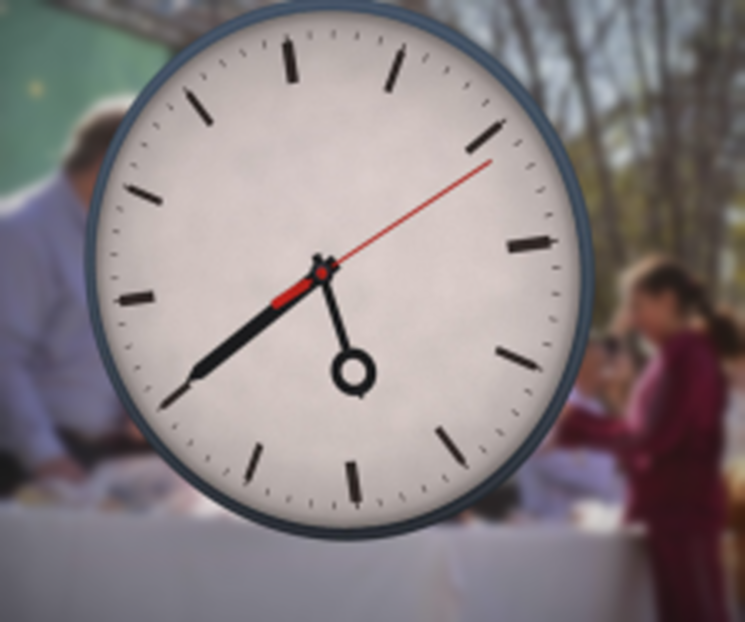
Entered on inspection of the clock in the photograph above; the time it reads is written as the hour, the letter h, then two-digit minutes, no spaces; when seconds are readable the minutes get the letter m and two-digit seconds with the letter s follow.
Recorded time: 5h40m11s
